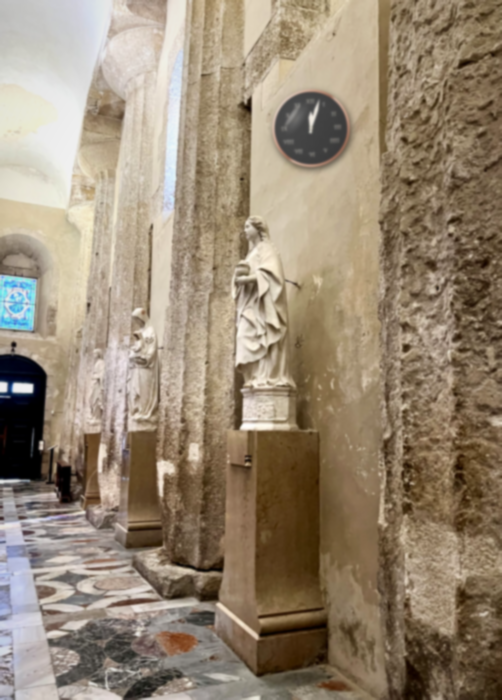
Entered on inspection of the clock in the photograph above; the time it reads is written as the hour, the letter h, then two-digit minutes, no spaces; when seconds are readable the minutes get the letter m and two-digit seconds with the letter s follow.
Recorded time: 12h03
